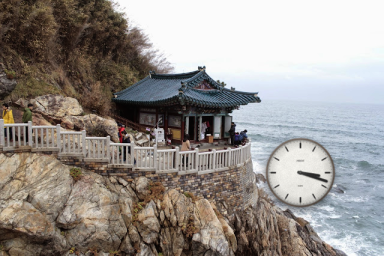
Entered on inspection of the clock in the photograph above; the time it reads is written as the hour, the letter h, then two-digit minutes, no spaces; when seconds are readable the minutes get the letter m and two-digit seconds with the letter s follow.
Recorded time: 3h18
